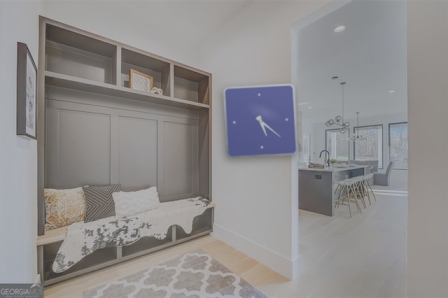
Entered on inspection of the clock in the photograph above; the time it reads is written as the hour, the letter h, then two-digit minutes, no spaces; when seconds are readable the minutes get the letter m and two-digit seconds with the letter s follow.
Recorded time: 5h22
